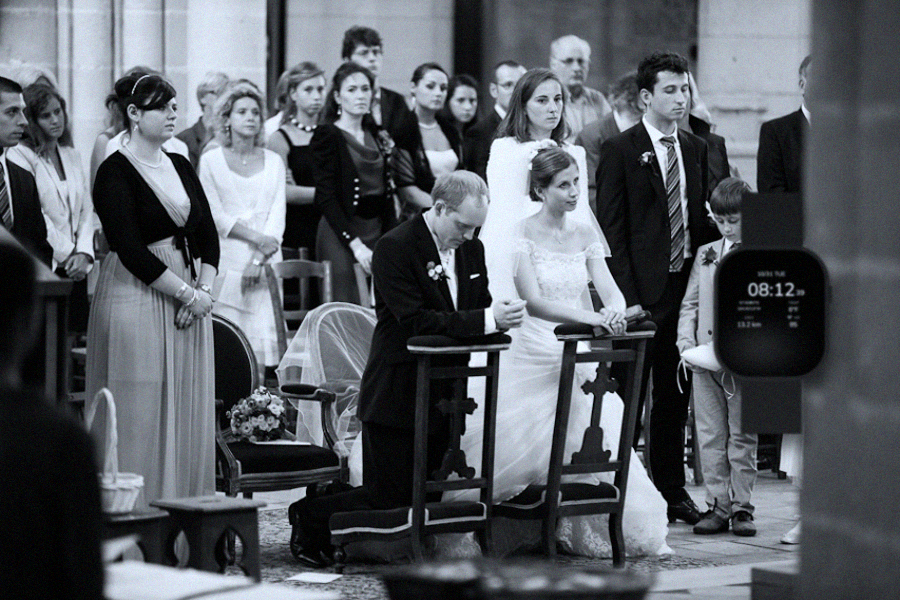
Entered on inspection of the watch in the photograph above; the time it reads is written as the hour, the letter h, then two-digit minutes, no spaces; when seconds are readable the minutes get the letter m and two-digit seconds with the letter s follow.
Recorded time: 8h12
